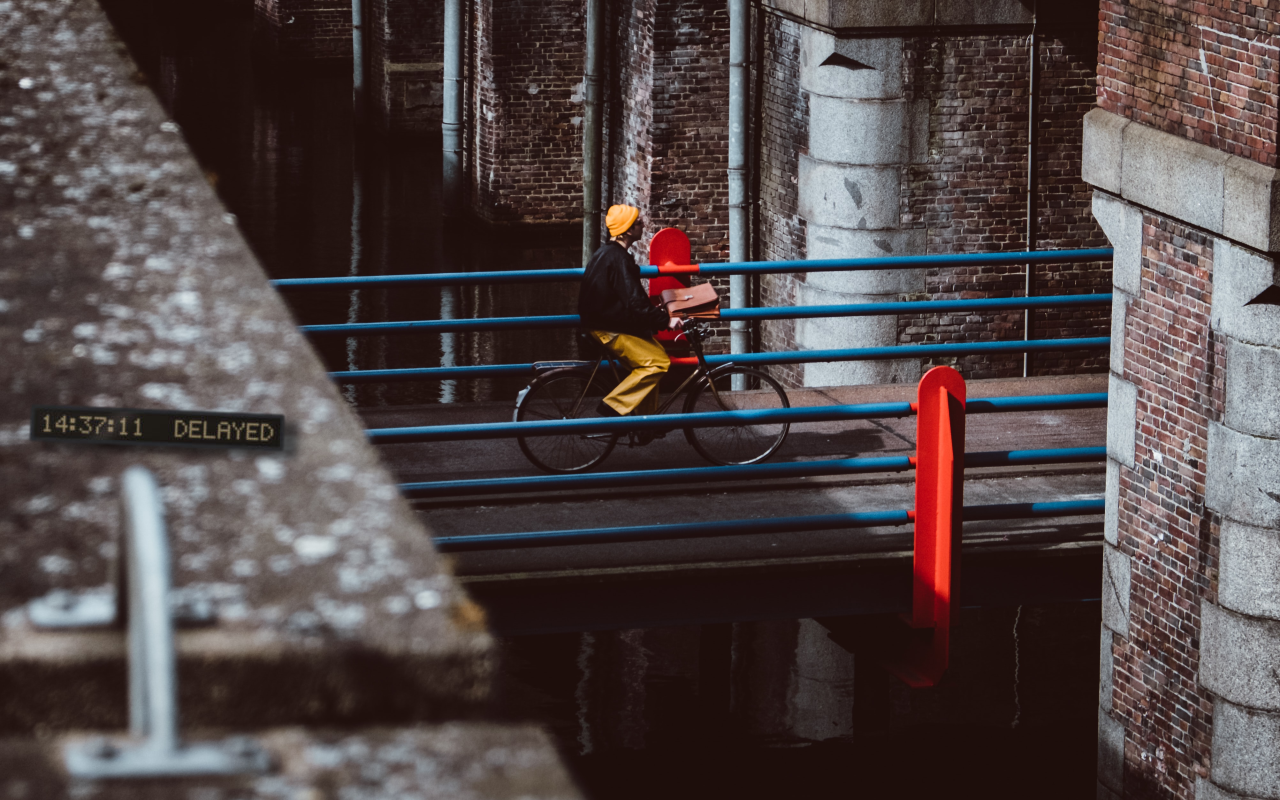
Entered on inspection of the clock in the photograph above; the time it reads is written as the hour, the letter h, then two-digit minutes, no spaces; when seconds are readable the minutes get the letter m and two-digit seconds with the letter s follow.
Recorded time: 14h37m11s
